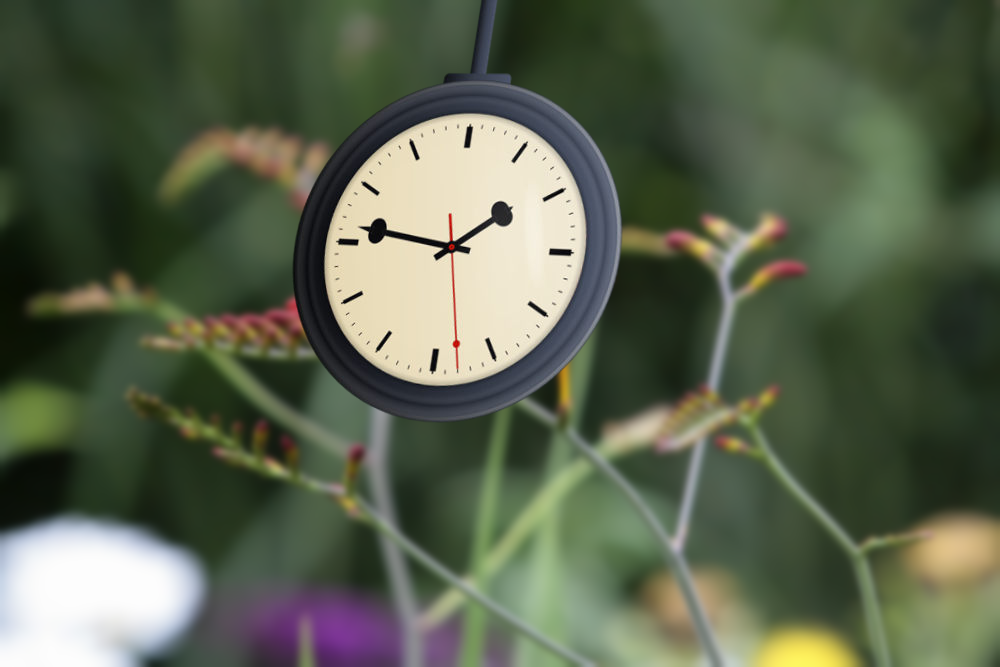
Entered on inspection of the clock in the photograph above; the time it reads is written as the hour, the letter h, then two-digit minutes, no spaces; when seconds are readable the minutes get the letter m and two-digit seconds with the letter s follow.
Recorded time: 1h46m28s
